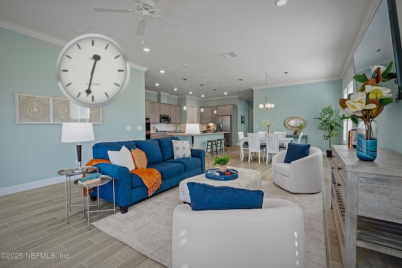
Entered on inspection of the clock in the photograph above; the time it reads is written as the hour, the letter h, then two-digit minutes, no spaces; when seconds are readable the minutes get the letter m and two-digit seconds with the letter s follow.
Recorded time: 12h32
